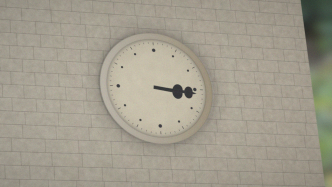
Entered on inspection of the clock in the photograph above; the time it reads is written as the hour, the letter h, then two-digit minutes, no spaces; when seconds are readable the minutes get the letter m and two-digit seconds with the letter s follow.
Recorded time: 3h16
